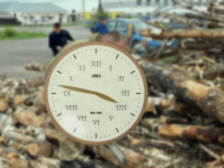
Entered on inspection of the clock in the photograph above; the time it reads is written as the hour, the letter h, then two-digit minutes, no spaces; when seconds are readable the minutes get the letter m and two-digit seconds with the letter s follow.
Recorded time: 3h47
